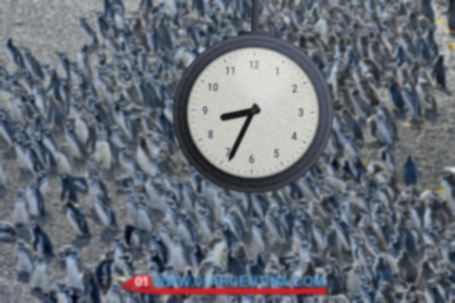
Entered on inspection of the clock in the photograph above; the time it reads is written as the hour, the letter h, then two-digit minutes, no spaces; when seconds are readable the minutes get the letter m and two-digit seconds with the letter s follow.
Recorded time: 8h34
